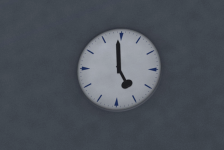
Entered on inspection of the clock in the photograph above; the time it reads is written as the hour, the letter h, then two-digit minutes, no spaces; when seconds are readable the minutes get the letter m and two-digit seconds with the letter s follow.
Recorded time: 4h59
